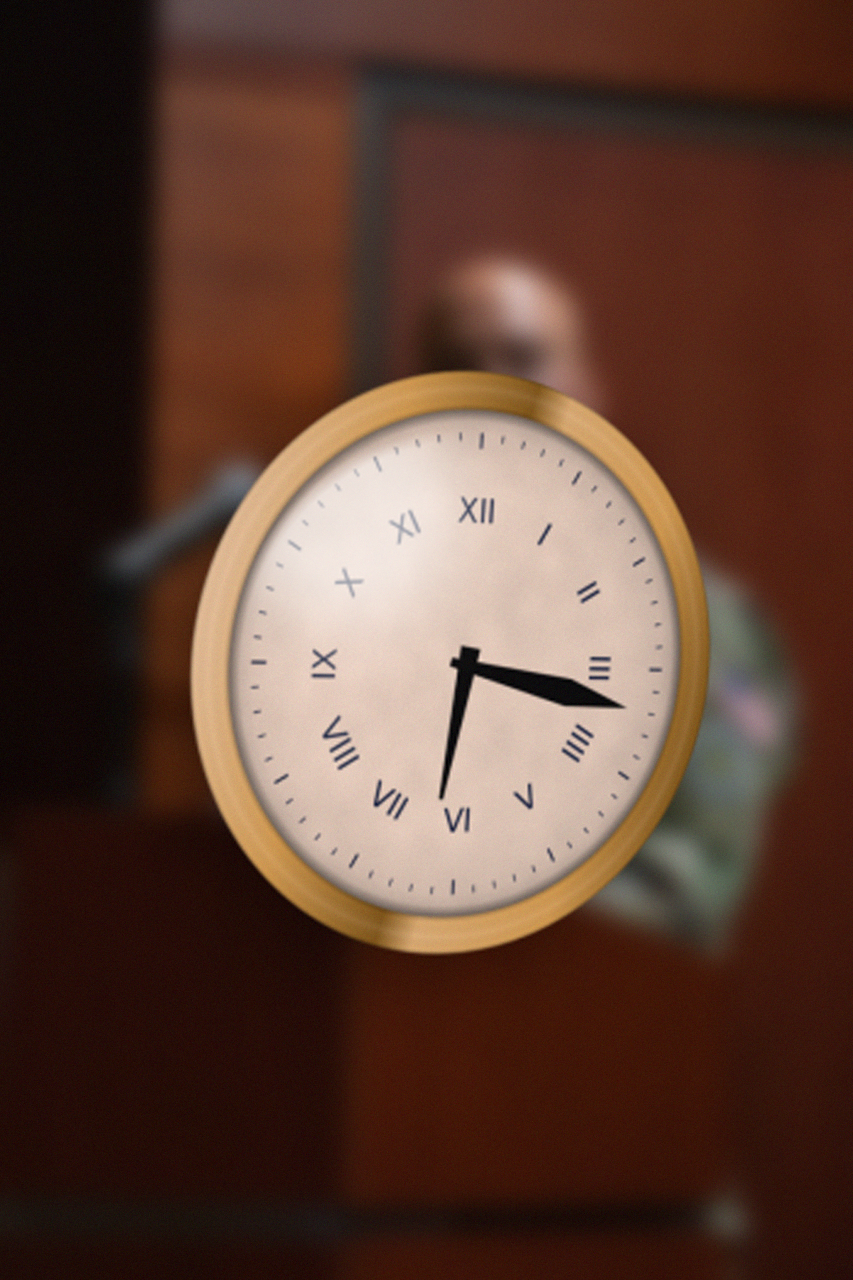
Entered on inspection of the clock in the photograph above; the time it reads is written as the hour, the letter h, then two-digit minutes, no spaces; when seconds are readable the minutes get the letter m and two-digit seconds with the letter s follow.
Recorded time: 6h17
